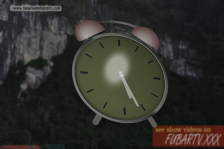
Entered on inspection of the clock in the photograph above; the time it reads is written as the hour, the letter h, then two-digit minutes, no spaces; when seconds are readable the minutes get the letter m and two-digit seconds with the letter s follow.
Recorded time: 5h26
